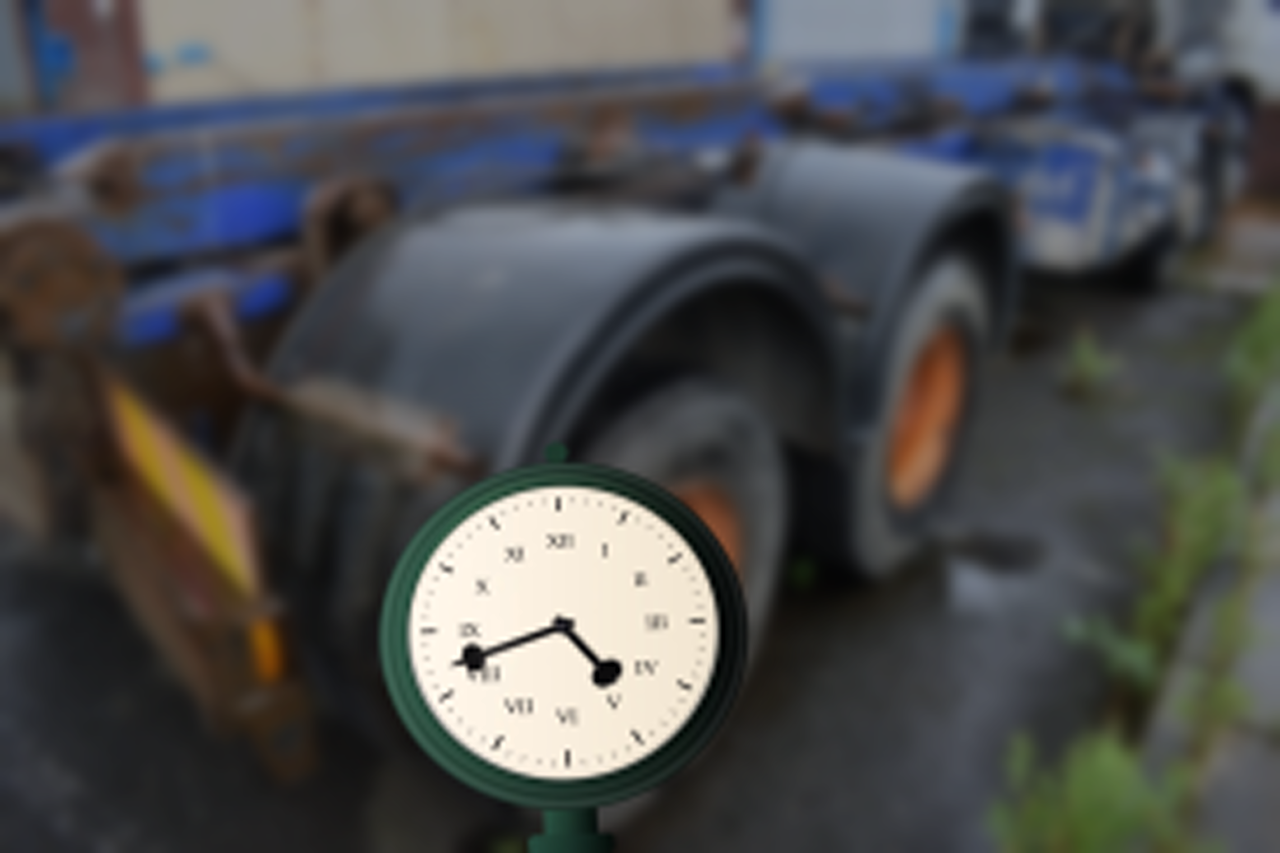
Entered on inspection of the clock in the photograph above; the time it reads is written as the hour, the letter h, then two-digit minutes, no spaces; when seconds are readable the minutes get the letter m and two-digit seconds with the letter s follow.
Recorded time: 4h42
